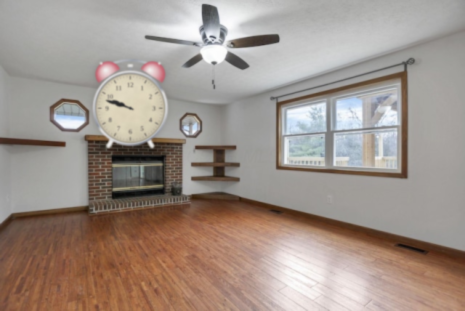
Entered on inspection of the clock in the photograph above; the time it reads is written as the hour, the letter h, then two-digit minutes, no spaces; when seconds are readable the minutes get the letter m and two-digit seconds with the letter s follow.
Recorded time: 9h48
